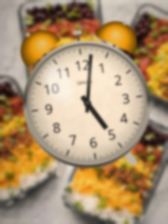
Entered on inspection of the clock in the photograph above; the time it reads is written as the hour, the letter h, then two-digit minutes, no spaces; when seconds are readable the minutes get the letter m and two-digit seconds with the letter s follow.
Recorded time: 5h02
